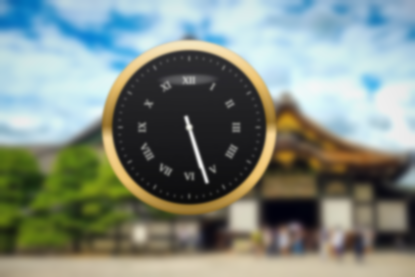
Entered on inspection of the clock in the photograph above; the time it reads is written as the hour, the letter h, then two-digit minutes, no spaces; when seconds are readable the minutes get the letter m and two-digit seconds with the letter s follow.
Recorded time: 5h27
